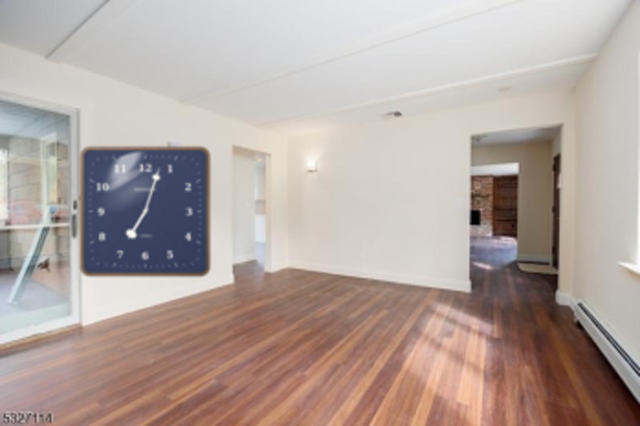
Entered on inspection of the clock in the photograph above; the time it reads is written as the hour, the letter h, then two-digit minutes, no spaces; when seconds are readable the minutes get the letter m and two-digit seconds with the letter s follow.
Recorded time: 7h03
